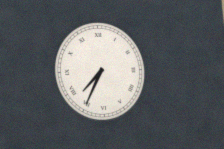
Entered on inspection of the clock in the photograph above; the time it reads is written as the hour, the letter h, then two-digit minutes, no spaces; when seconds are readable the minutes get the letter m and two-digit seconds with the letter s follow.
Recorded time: 7h35
